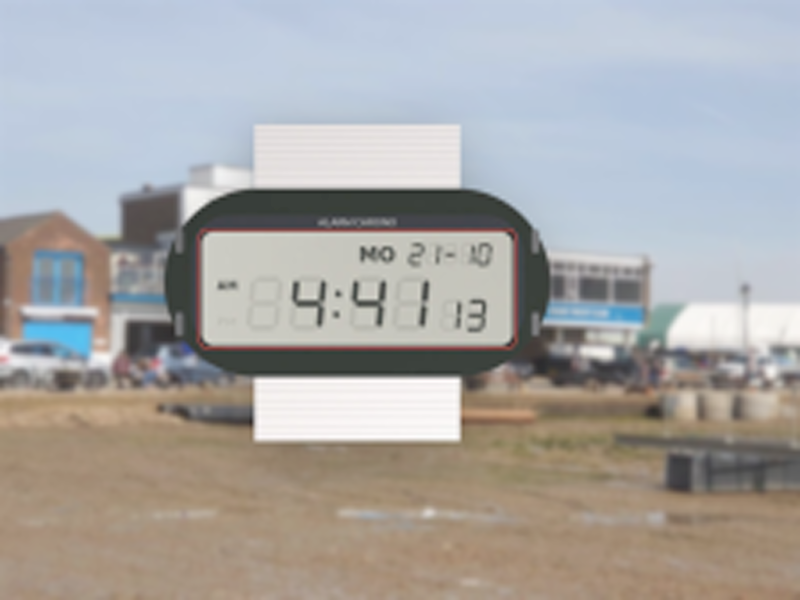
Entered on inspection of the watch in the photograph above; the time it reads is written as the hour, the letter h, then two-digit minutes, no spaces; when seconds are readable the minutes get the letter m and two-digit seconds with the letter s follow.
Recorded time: 4h41m13s
